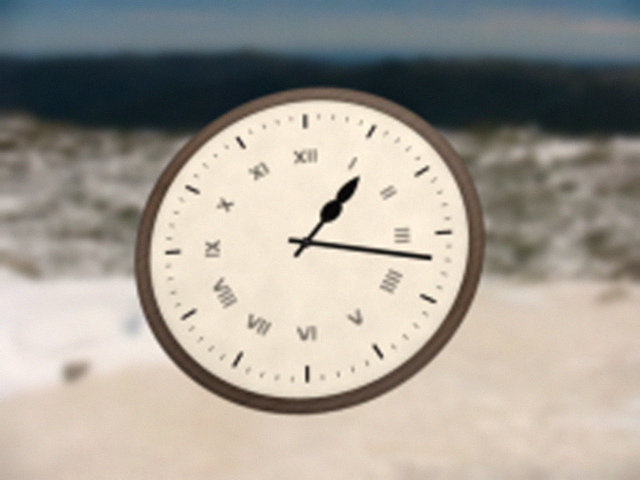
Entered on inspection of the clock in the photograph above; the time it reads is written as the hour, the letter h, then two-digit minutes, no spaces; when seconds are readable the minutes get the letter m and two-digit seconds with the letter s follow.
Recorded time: 1h17
